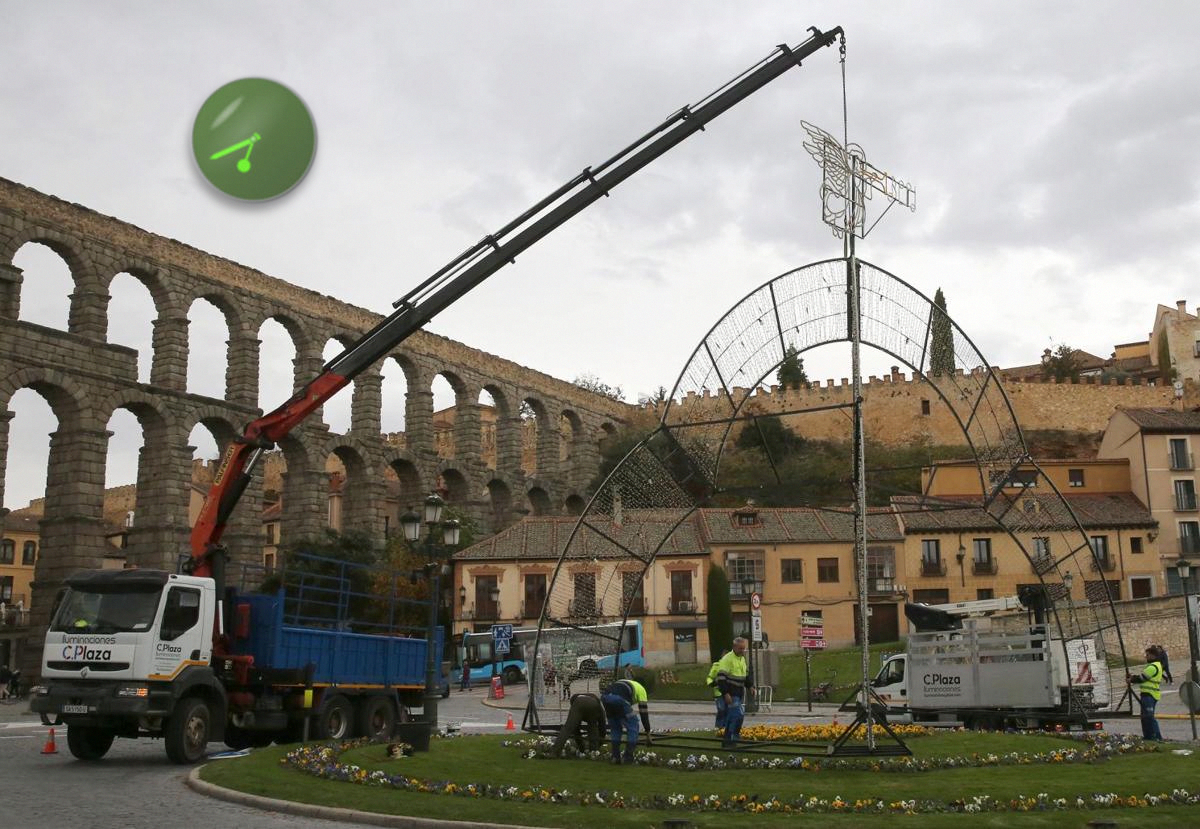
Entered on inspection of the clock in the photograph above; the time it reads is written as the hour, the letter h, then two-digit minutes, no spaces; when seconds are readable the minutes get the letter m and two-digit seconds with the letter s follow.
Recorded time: 6h41
